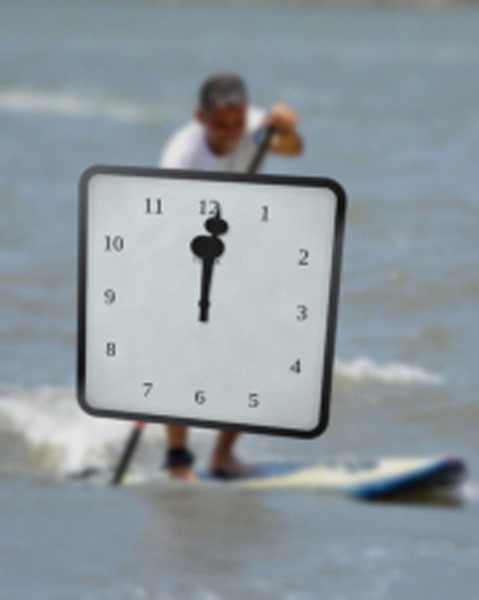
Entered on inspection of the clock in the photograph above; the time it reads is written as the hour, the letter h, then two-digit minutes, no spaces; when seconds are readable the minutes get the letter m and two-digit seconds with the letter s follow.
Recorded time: 12h01
